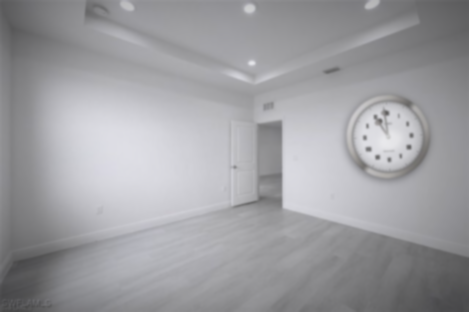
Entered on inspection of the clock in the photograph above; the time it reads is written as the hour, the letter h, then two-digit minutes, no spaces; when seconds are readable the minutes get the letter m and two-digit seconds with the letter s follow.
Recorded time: 10h59
